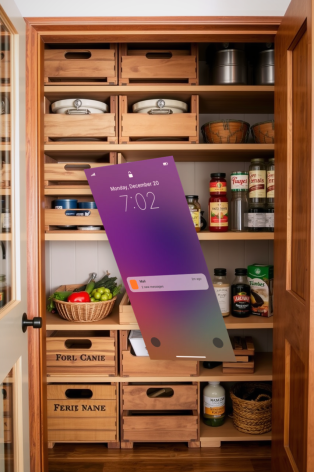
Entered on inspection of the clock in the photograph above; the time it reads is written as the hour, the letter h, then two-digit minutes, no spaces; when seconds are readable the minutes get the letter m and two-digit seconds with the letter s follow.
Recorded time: 7h02
